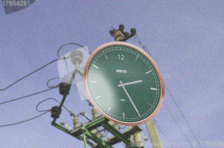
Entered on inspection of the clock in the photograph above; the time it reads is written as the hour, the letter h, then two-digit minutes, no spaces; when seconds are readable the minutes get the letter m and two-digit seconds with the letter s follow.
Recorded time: 2h25
